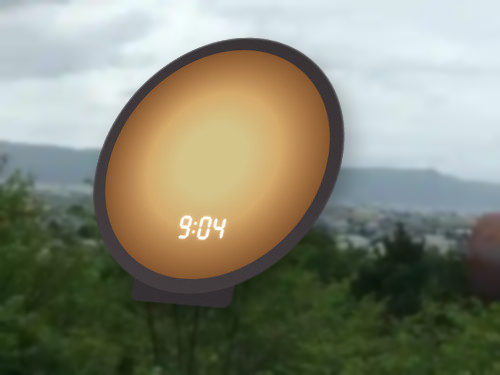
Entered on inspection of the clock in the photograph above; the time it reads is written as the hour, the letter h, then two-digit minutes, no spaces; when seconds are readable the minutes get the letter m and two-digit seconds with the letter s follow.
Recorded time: 9h04
